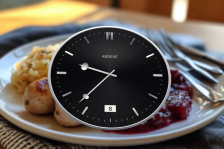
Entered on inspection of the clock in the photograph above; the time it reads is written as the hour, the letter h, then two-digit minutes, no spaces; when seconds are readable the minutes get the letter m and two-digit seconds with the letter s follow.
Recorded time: 9h37
